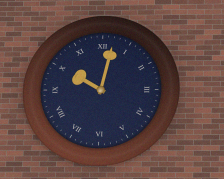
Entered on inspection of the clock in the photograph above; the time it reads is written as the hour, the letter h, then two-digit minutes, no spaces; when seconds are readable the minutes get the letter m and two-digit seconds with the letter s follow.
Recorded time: 10h02
